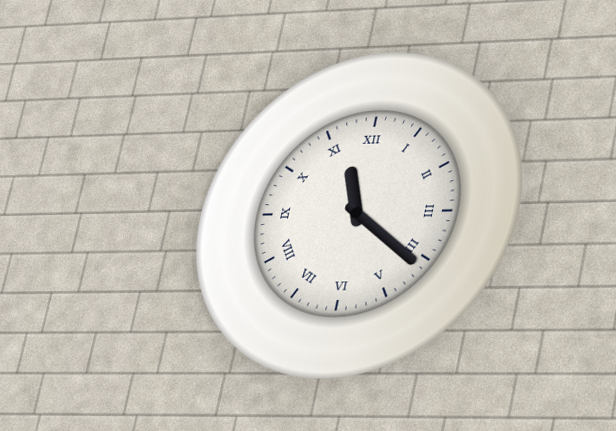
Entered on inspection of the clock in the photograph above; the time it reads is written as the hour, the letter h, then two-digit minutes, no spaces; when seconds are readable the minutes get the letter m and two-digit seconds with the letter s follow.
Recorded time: 11h21
